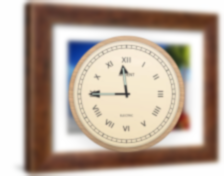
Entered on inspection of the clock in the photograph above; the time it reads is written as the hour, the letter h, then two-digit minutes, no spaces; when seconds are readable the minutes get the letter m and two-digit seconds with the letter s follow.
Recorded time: 11h45
